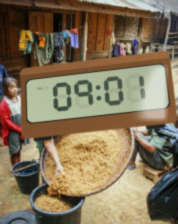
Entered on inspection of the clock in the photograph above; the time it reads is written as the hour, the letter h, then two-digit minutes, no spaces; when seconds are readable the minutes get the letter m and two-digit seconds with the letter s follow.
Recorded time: 9h01
